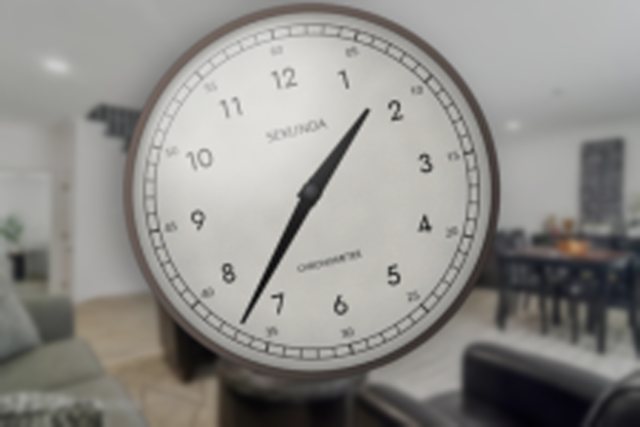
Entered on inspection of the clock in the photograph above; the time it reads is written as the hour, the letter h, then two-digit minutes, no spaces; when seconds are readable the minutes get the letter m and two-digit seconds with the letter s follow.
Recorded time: 1h37
